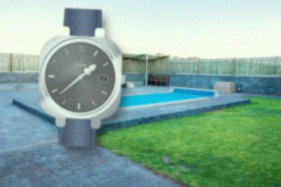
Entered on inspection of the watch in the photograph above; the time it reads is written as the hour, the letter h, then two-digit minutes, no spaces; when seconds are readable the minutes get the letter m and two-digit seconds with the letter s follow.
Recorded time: 1h38
